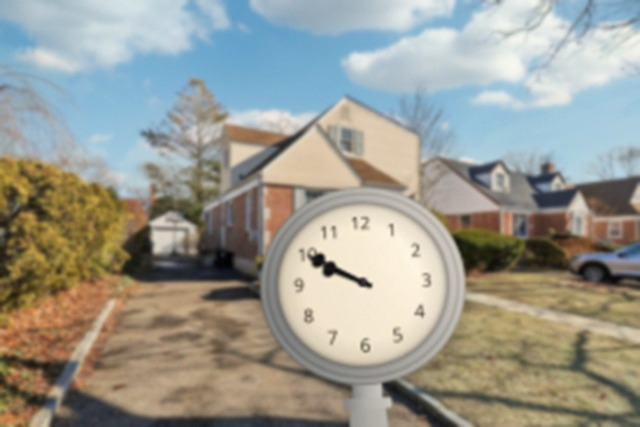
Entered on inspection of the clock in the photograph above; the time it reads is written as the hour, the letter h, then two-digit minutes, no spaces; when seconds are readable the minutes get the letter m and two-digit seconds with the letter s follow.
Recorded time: 9h50
